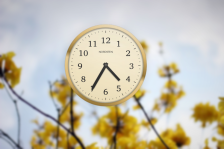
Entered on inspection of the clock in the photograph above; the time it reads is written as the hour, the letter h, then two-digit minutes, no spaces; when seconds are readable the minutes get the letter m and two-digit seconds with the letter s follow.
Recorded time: 4h35
